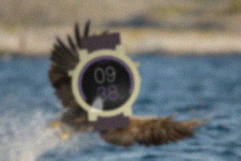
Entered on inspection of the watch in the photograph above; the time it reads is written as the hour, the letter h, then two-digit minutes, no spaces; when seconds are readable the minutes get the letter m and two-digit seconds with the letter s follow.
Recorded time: 9h38
